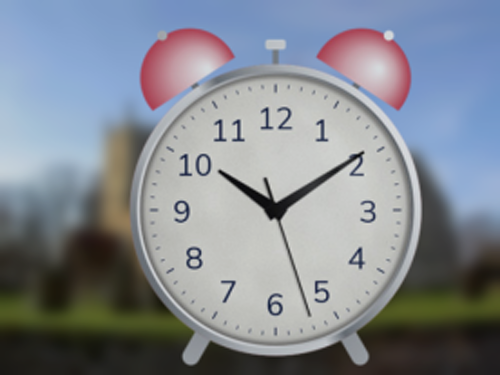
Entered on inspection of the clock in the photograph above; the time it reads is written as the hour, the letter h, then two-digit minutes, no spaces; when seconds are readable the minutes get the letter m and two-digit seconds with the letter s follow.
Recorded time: 10h09m27s
